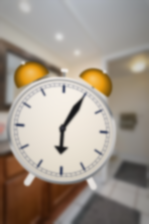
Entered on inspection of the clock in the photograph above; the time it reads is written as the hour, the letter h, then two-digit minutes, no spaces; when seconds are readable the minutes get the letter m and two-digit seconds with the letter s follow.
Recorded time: 6h05
